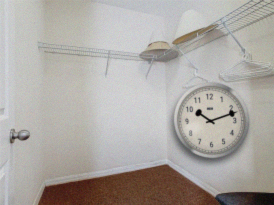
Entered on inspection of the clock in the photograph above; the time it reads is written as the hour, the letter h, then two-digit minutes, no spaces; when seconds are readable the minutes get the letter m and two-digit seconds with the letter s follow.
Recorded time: 10h12
